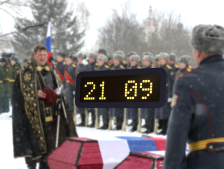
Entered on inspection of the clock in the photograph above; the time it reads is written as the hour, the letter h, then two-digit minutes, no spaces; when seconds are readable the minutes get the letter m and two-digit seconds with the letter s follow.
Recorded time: 21h09
